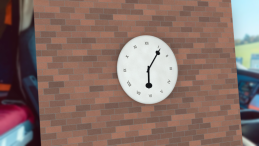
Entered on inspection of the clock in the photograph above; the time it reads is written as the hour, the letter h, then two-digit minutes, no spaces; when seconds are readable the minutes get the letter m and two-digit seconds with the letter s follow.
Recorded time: 6h06
